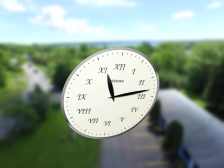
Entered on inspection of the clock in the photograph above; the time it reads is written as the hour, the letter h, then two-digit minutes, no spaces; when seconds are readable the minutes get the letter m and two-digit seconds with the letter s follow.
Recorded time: 11h13
